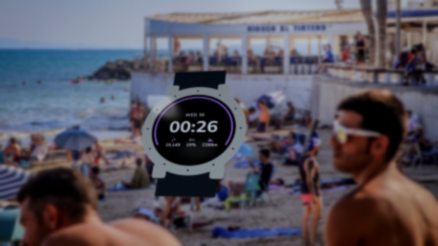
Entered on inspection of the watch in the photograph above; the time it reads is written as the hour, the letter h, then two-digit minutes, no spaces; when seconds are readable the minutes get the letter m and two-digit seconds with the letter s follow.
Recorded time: 0h26
